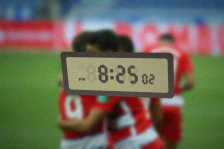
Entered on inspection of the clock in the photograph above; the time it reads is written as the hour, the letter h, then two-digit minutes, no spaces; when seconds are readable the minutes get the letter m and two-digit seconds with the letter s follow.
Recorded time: 8h25m02s
